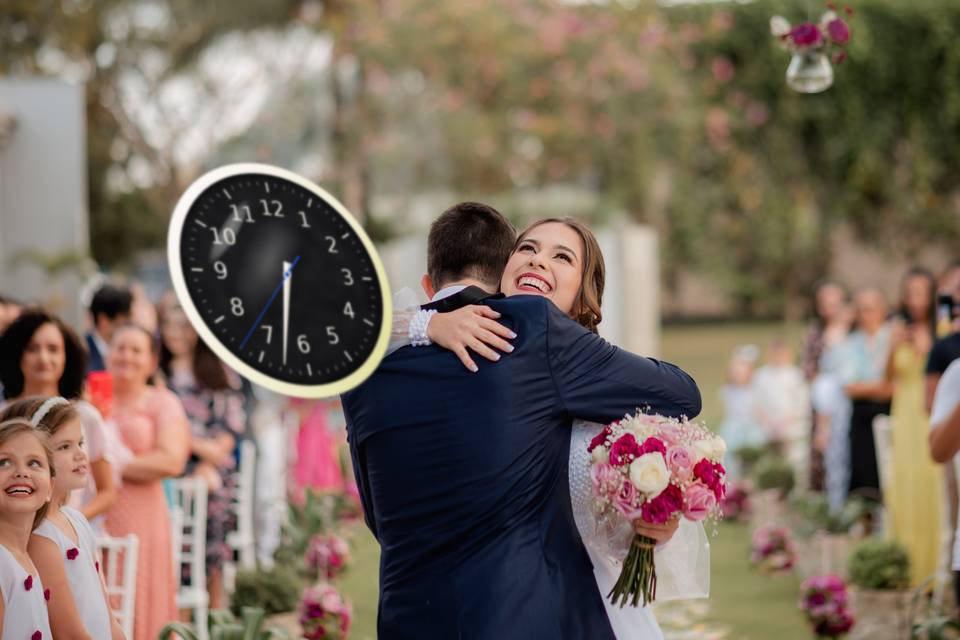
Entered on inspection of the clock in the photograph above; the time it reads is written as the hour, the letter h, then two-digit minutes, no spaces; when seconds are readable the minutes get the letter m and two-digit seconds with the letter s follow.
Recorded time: 6h32m37s
